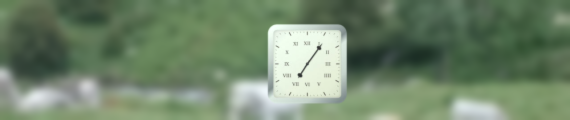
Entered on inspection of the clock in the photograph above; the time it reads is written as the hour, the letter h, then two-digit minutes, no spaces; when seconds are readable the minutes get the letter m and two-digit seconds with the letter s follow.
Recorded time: 7h06
